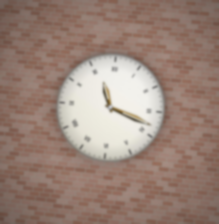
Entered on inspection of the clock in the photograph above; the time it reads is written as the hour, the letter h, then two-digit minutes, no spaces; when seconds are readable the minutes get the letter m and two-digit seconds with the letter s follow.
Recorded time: 11h18
